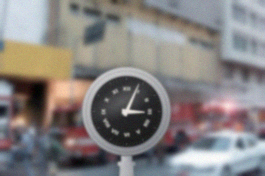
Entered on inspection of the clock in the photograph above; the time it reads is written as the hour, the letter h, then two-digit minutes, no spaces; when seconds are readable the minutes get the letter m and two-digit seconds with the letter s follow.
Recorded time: 3h04
